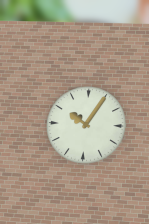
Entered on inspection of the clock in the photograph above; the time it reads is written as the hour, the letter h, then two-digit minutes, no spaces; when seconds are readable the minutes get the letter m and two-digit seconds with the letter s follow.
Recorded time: 10h05
